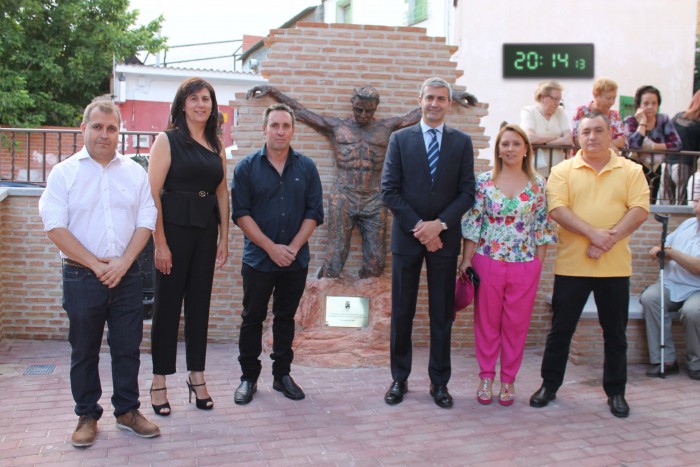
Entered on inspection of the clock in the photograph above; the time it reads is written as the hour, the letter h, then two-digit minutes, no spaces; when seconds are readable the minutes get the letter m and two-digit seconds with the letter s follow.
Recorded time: 20h14
